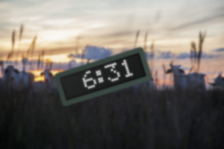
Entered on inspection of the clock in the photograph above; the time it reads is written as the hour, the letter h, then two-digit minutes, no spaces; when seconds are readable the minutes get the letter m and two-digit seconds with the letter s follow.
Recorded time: 6h31
